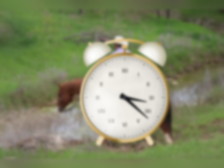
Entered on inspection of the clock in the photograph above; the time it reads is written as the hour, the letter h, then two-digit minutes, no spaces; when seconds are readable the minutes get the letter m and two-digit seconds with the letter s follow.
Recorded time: 3h22
